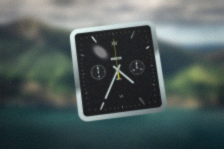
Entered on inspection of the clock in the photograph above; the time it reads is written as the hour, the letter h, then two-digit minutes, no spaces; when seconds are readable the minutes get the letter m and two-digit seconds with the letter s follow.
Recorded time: 4h35
